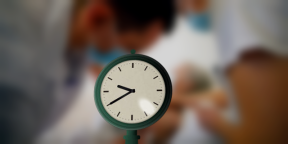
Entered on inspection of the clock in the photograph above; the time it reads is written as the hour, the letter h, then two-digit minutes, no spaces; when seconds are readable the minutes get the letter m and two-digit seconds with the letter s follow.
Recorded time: 9h40
